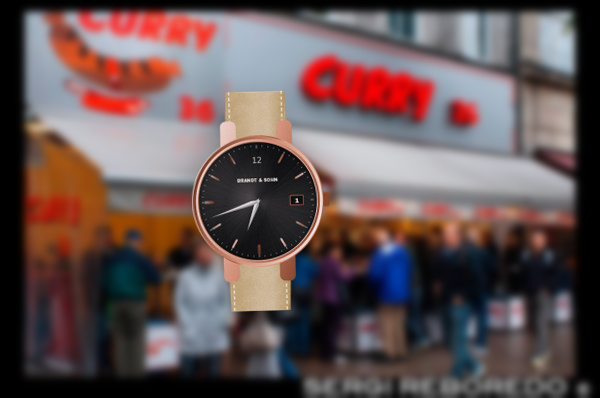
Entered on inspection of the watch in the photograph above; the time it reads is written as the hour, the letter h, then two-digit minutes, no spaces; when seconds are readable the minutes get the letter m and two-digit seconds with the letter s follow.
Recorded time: 6h42
